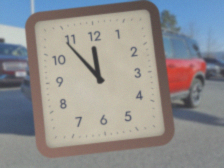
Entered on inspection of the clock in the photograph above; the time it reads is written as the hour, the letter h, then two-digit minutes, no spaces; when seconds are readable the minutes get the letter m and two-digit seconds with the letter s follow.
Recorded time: 11h54
